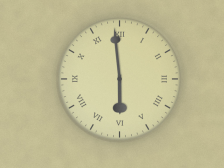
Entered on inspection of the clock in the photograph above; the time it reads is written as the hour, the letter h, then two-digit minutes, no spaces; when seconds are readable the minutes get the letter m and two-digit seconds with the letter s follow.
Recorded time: 5h59
